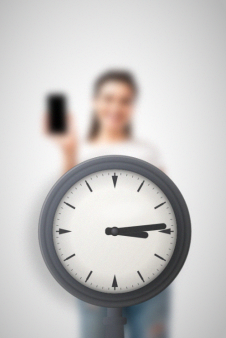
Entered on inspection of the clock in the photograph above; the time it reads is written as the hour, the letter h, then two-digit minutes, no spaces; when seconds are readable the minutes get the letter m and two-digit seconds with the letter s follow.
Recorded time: 3h14
